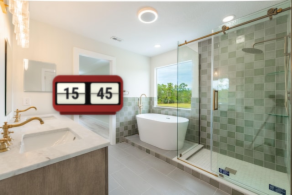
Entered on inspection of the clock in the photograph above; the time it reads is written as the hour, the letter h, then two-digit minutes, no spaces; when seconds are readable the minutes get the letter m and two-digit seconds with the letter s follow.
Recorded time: 15h45
